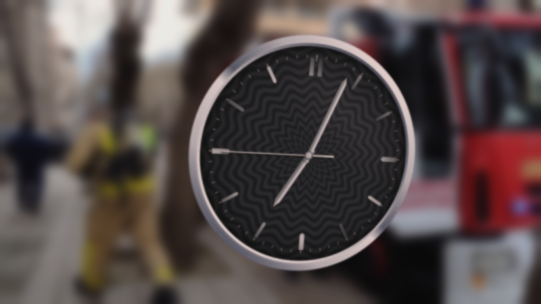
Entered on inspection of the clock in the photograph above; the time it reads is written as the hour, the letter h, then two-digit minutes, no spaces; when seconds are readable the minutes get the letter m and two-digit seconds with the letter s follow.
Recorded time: 7h03m45s
